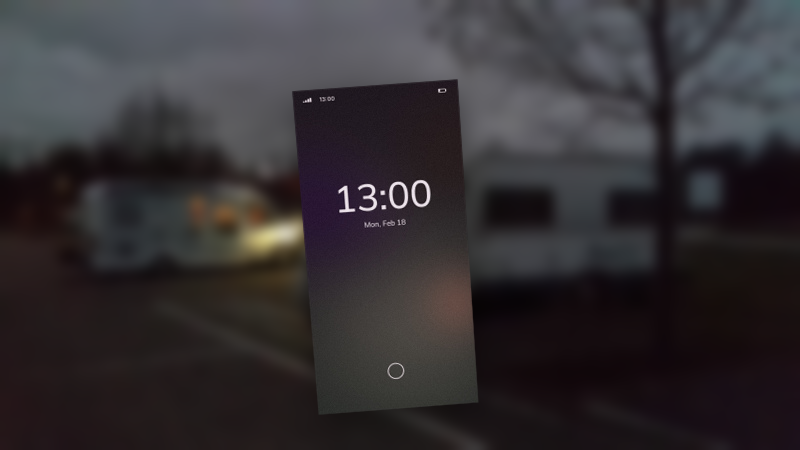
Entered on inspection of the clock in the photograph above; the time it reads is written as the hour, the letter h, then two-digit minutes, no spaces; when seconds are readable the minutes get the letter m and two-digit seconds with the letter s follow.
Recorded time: 13h00
